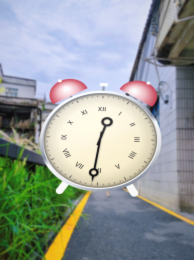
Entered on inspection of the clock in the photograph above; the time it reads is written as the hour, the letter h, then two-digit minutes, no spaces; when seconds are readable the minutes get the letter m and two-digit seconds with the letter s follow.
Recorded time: 12h31
